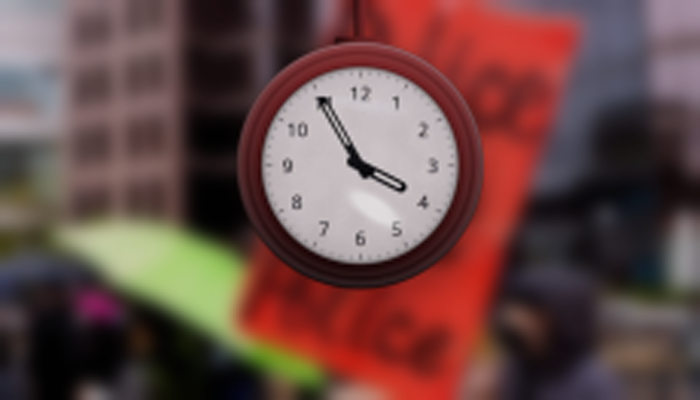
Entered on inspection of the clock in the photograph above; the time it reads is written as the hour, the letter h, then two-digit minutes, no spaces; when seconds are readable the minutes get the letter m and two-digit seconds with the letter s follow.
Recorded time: 3h55
